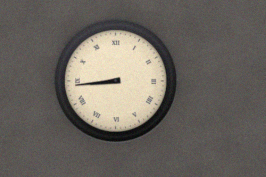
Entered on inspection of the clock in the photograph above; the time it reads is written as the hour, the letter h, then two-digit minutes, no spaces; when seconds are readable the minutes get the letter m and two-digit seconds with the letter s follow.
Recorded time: 8h44
